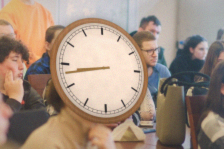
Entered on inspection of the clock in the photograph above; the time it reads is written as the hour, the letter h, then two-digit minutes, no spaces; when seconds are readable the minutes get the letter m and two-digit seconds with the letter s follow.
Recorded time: 8h43
